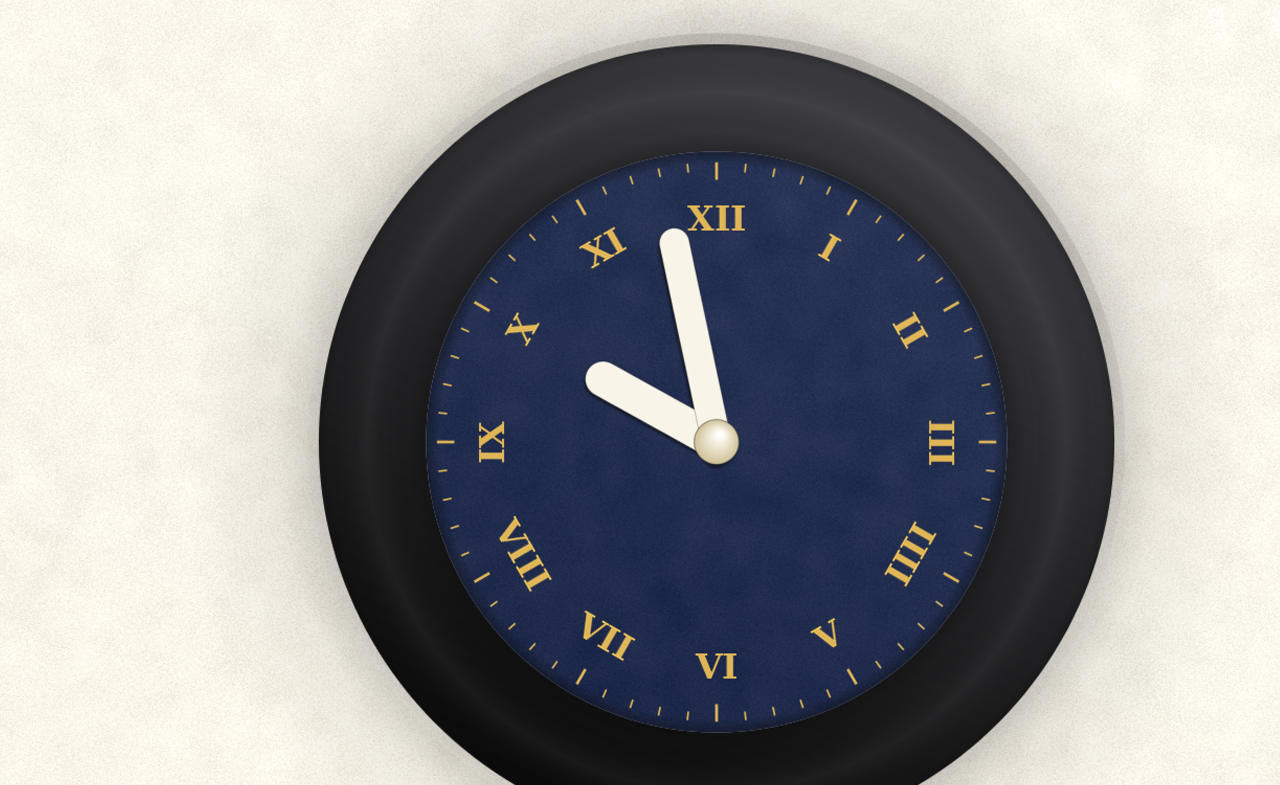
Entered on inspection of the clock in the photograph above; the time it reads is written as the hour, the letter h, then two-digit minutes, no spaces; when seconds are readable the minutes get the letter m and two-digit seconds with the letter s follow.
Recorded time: 9h58
